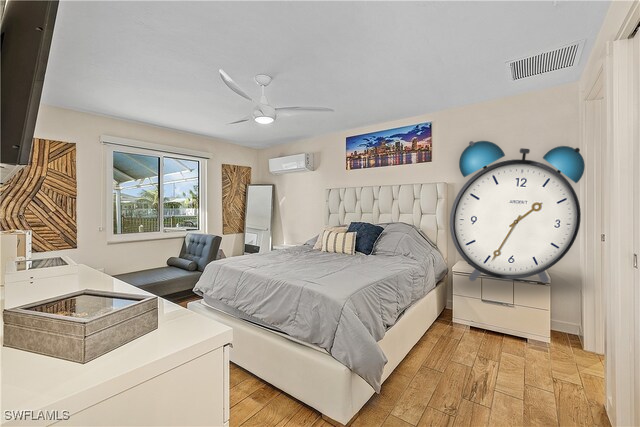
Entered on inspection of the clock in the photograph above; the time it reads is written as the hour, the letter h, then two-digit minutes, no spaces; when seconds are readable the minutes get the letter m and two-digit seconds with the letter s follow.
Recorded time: 1h34
